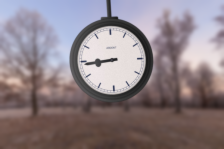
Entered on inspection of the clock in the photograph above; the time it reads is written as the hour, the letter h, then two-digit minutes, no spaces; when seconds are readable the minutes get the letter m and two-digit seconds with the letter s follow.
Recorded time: 8h44
